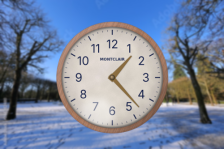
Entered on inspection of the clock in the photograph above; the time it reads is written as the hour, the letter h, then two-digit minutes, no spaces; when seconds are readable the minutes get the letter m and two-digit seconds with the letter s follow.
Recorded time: 1h23
